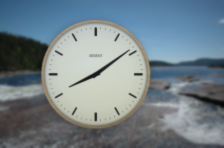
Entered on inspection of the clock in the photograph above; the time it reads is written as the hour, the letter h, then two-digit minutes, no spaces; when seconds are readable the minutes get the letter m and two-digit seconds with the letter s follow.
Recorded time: 8h09
